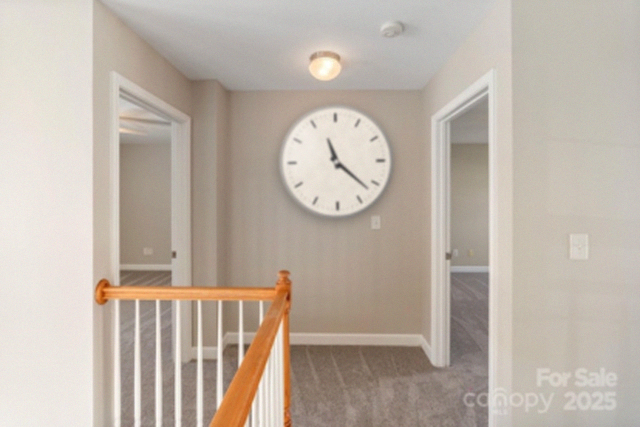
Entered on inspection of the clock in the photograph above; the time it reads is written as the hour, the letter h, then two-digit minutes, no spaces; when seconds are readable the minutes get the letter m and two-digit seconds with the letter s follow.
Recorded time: 11h22
